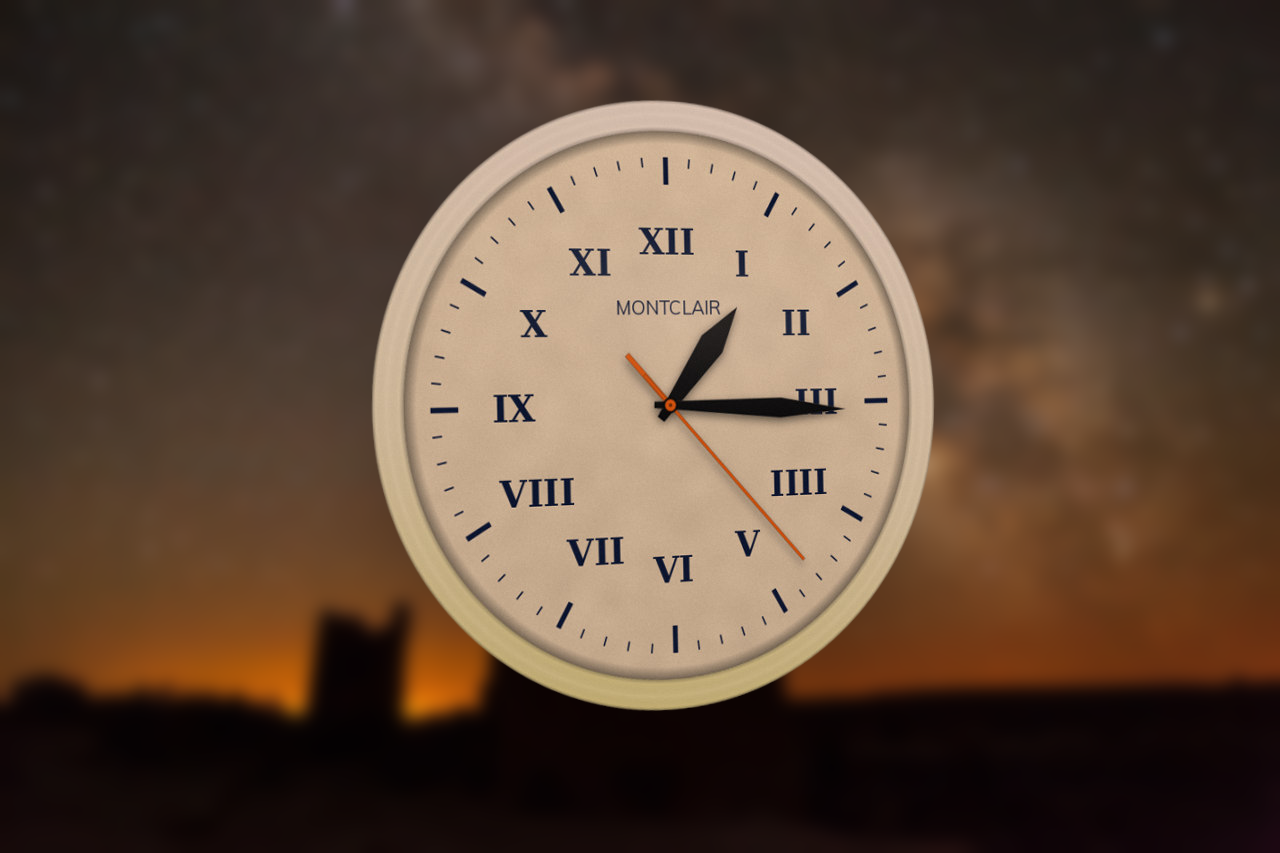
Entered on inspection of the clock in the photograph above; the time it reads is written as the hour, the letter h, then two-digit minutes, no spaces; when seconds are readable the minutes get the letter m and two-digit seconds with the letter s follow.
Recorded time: 1h15m23s
